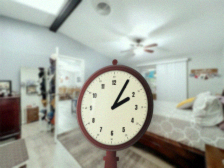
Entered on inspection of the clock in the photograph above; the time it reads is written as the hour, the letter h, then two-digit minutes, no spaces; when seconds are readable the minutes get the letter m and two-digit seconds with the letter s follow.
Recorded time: 2h05
